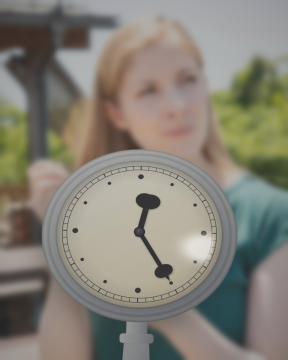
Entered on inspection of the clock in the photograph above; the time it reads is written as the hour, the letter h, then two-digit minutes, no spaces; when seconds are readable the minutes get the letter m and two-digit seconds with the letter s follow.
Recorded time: 12h25
